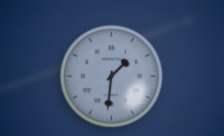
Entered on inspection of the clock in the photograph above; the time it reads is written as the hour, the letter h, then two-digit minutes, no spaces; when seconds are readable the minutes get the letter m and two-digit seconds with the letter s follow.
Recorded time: 1h31
